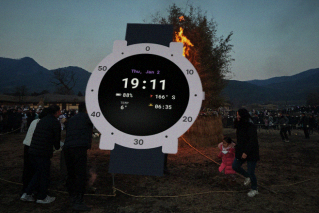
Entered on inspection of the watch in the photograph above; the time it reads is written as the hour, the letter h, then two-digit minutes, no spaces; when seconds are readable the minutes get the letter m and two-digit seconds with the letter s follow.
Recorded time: 19h11
